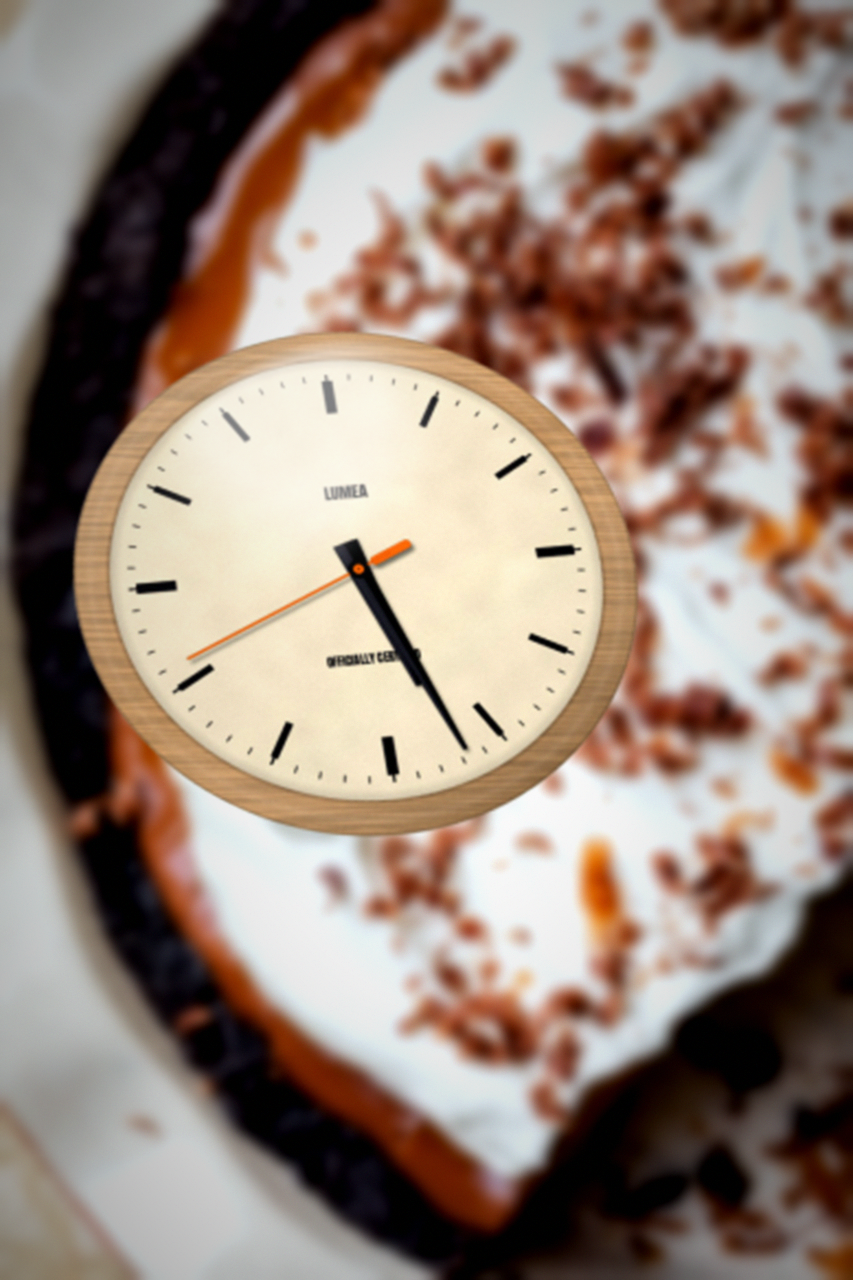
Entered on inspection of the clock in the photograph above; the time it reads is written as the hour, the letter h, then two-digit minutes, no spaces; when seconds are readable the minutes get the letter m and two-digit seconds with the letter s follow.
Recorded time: 5h26m41s
